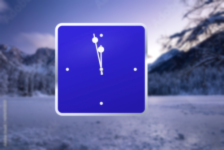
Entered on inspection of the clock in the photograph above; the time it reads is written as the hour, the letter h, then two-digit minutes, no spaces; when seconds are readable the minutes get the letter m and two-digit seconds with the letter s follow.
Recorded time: 11h58
